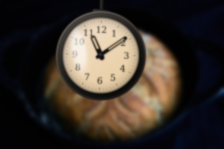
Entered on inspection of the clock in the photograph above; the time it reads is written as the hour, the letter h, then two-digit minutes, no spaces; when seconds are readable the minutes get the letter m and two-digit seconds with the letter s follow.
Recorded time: 11h09
